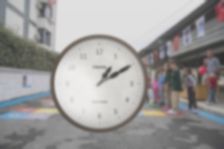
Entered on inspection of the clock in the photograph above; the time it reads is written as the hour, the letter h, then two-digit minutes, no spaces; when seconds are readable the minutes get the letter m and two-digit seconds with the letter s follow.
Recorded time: 1h10
